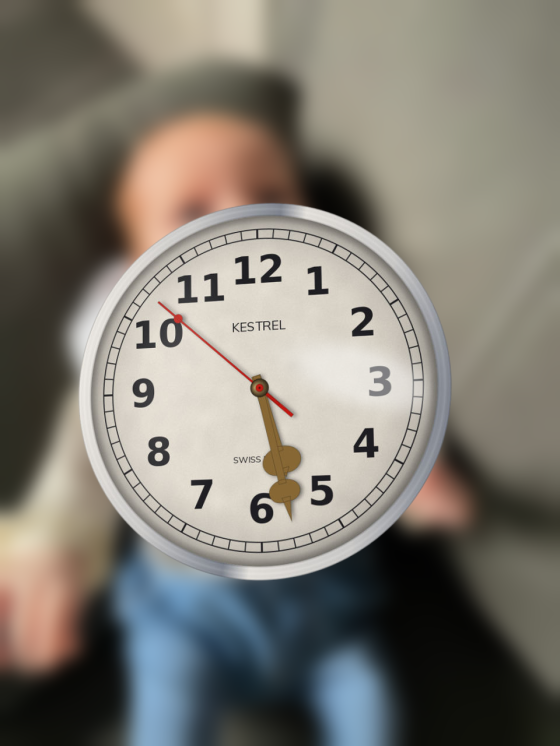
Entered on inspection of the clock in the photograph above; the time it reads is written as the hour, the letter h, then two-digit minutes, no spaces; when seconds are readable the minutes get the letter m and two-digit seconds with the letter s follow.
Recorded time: 5h27m52s
